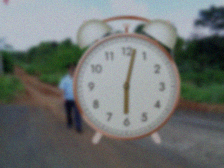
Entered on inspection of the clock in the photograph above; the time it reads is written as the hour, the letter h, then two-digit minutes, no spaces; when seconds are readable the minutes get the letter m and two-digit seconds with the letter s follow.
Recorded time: 6h02
